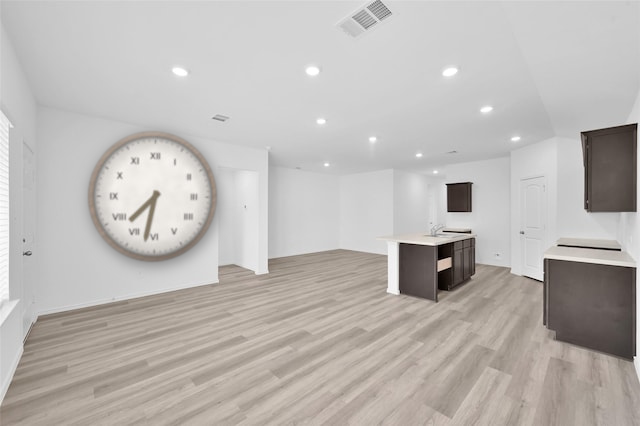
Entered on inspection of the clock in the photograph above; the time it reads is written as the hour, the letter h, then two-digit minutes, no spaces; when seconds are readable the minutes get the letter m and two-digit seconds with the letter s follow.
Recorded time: 7h32
